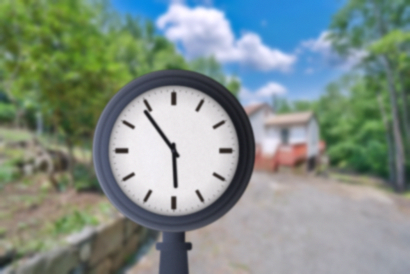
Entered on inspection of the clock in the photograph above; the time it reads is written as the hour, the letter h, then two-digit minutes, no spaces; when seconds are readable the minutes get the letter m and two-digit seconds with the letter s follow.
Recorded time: 5h54
